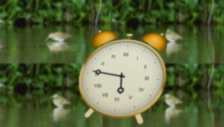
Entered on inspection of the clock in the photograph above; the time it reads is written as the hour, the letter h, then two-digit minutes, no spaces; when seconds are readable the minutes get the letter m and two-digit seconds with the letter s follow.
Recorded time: 5h46
